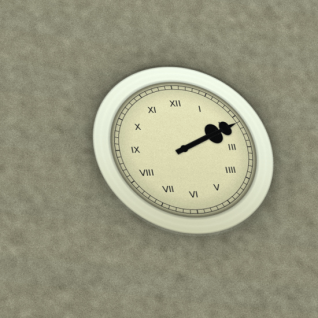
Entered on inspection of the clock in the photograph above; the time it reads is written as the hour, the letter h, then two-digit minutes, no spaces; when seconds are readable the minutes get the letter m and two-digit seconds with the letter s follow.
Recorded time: 2h11
